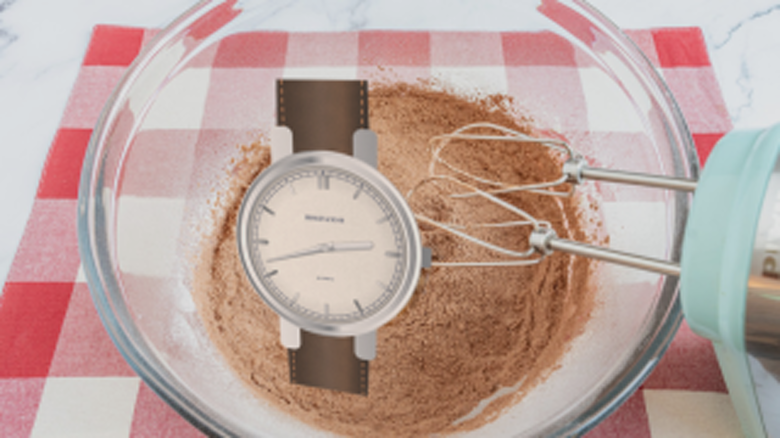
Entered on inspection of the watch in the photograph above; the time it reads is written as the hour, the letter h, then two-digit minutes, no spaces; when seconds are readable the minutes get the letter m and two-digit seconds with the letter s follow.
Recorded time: 2h42
